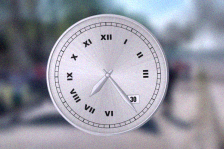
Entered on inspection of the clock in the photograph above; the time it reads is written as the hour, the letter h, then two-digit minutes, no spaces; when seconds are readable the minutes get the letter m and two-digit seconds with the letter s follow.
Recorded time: 7h24
